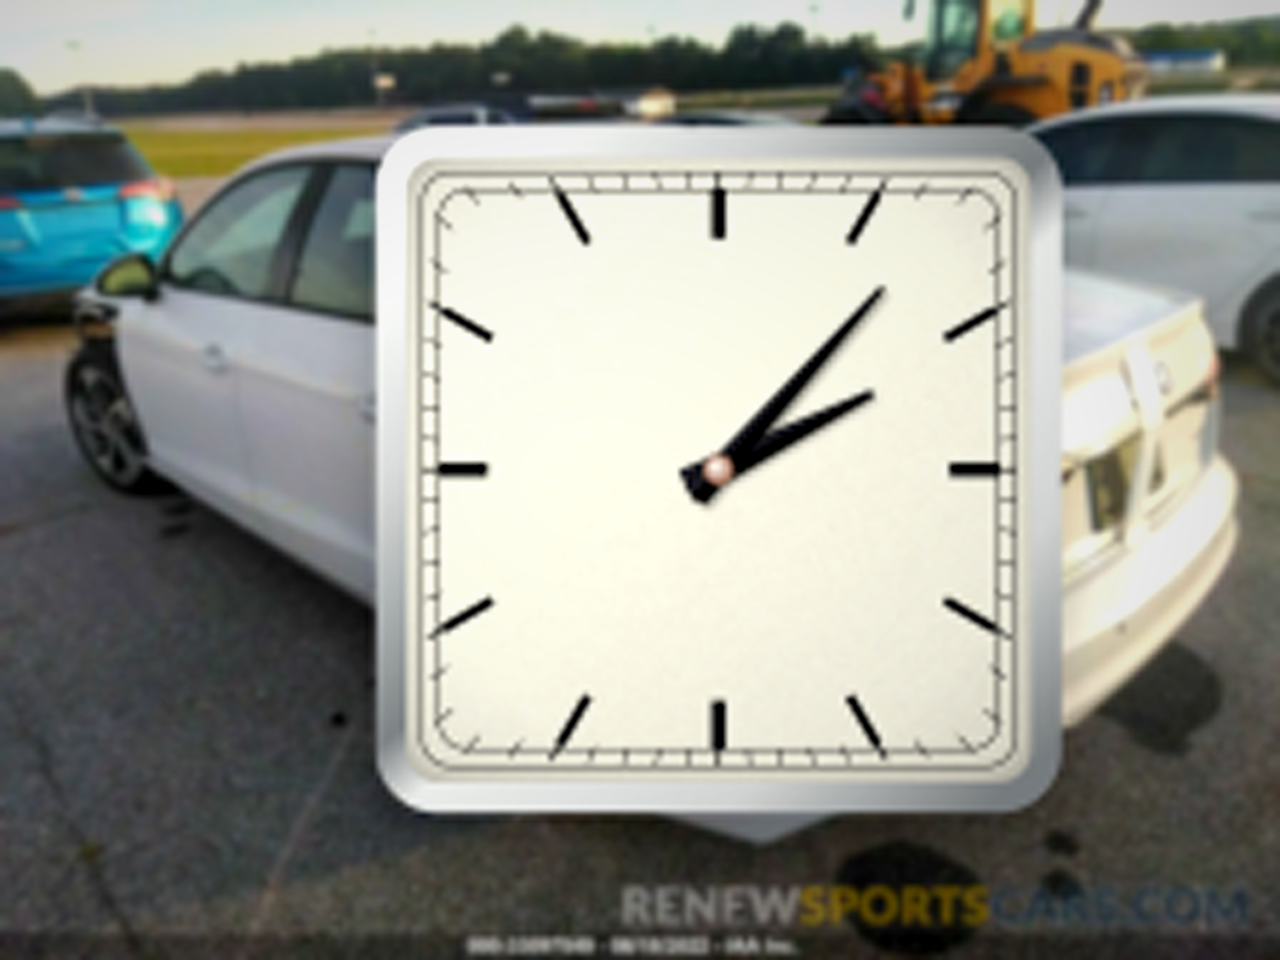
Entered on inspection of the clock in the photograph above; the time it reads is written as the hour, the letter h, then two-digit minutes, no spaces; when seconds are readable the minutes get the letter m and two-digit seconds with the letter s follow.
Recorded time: 2h07
